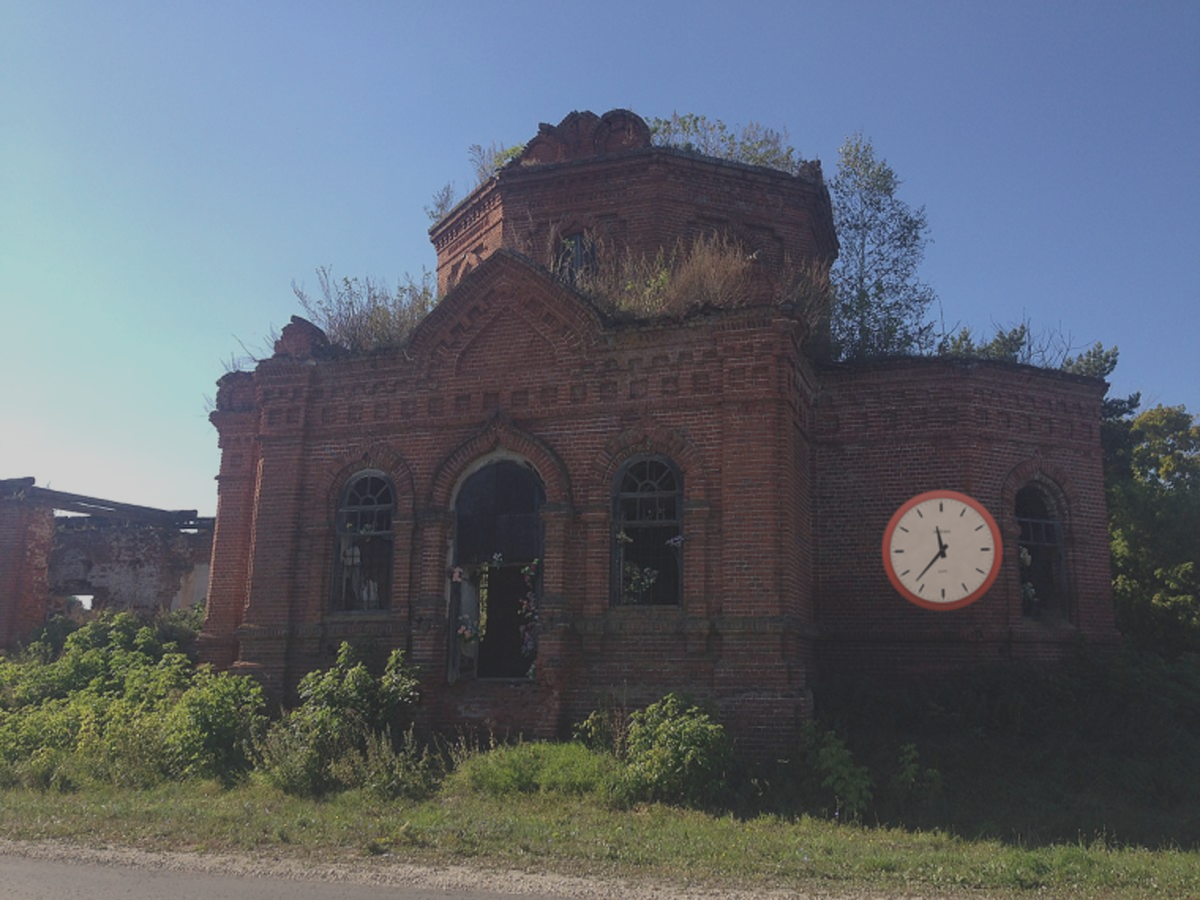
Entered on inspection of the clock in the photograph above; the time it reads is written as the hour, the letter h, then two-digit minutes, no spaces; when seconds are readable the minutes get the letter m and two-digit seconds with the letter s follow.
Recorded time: 11h37
